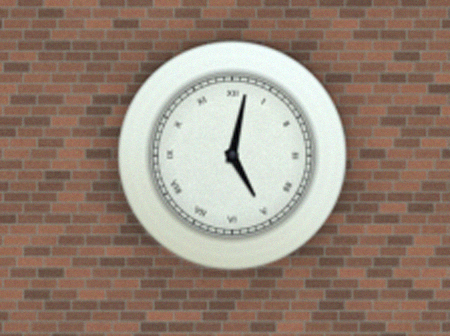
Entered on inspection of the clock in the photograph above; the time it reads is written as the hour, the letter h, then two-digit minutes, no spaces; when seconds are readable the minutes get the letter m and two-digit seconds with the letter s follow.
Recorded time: 5h02
